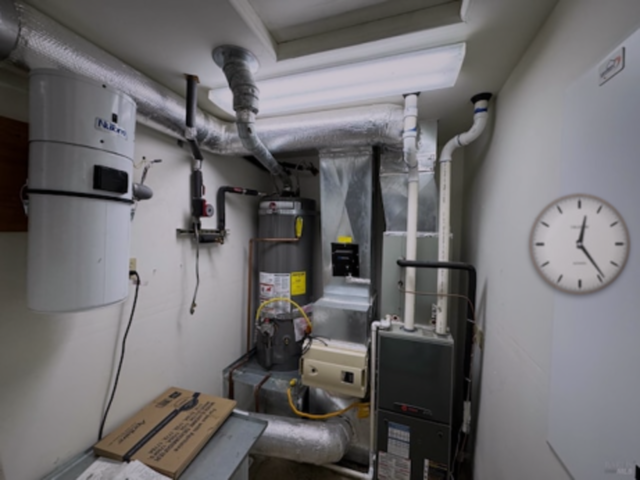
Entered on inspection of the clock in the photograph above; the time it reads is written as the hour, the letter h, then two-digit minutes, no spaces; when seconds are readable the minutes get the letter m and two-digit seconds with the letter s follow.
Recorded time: 12h24
